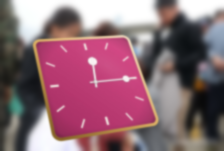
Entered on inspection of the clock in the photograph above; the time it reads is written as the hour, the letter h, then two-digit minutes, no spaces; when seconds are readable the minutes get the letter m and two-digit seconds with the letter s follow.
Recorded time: 12h15
